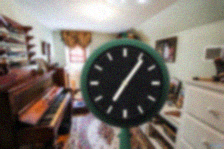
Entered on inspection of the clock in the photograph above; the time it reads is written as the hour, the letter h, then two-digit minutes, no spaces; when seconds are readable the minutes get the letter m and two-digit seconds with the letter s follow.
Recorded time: 7h06
